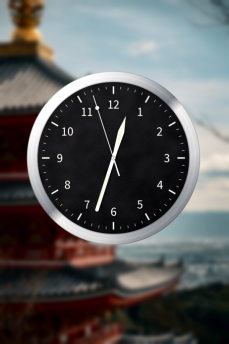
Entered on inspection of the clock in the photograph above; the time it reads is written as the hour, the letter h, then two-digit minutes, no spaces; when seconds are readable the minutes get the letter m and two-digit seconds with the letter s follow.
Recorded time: 12h32m57s
